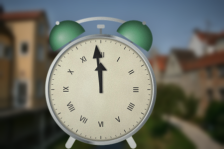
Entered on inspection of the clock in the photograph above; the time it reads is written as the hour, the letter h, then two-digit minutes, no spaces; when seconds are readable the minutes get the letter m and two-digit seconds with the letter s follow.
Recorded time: 11h59
